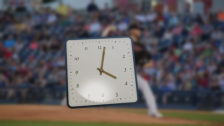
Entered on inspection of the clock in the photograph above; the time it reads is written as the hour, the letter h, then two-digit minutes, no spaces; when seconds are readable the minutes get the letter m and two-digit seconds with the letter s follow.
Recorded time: 4h02
